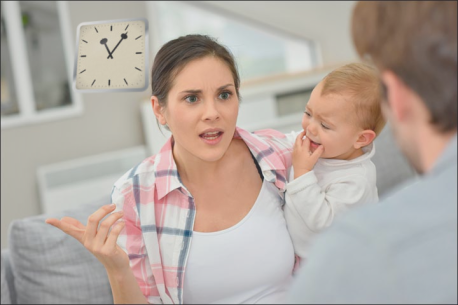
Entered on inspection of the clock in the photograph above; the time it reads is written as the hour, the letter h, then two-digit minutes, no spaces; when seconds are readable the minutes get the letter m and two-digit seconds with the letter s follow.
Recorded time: 11h06
